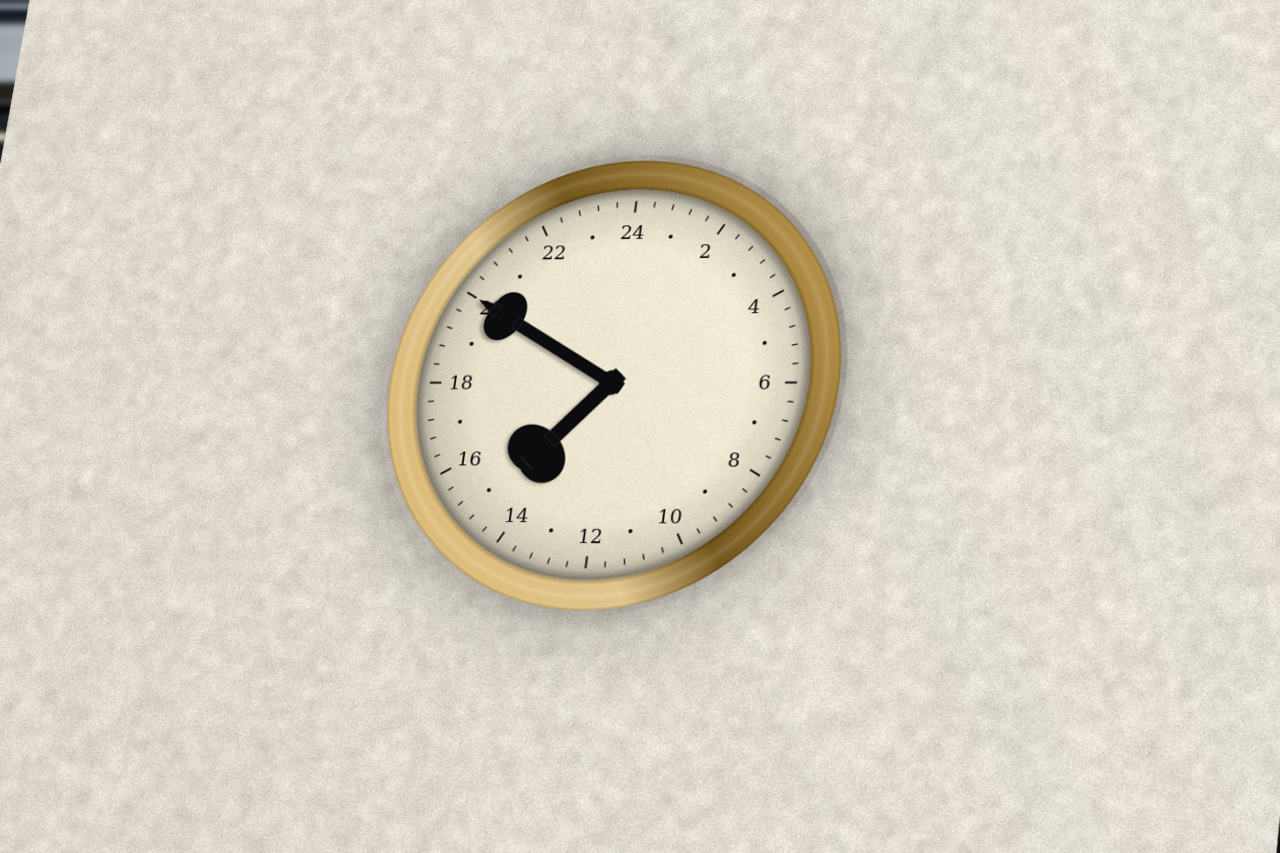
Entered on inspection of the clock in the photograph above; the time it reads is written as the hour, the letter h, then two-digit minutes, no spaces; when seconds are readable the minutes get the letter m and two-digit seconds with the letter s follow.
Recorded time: 14h50
